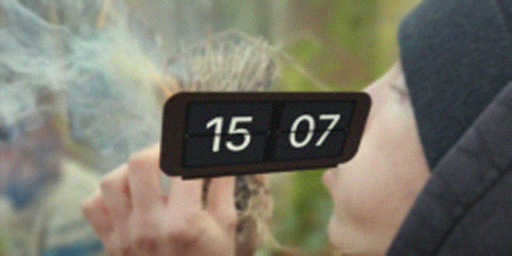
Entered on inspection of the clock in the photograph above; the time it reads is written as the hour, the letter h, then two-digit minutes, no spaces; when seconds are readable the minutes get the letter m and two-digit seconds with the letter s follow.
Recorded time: 15h07
